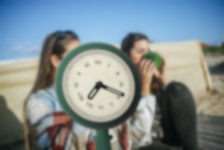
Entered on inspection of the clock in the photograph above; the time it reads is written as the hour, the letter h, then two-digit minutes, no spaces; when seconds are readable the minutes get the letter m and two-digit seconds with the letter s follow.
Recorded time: 7h19
